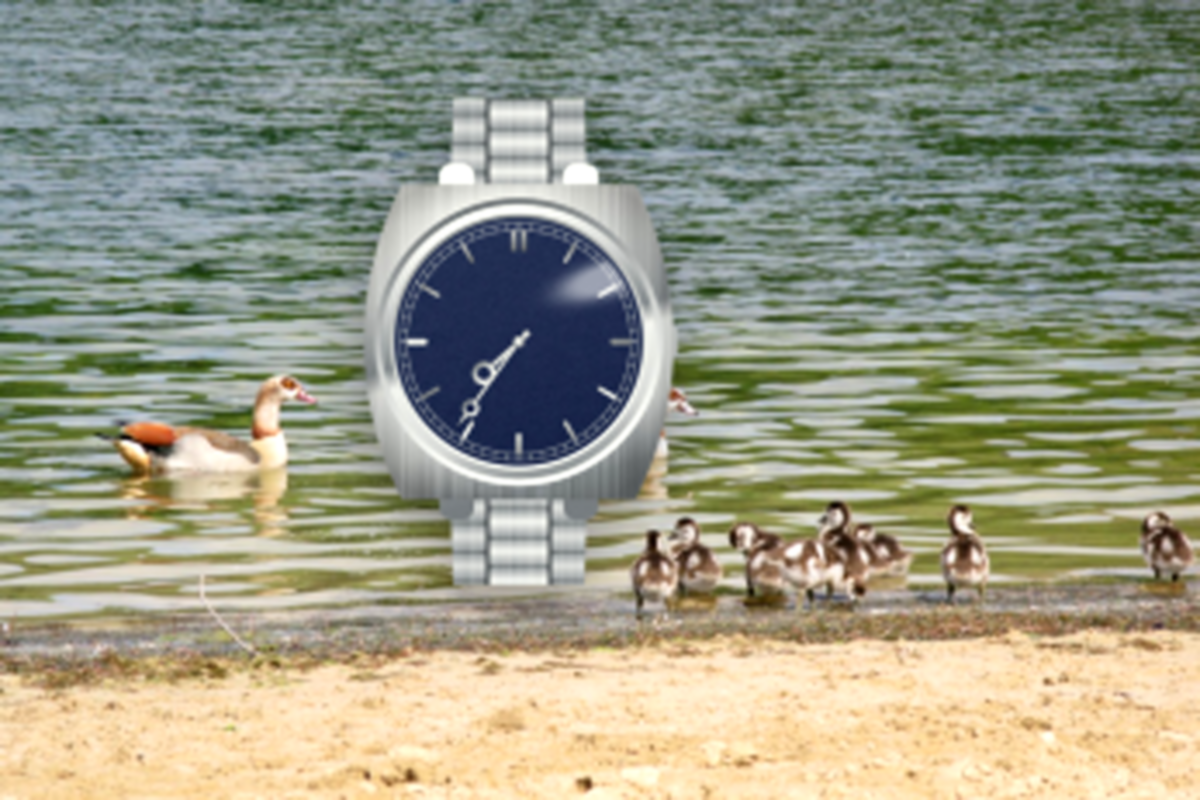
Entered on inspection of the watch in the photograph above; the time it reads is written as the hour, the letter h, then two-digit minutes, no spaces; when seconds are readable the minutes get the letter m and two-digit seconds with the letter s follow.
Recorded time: 7h36
